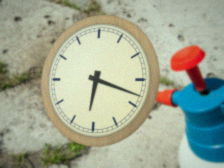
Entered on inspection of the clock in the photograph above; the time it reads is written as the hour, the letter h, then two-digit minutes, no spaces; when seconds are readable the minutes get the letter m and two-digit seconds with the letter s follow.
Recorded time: 6h18
